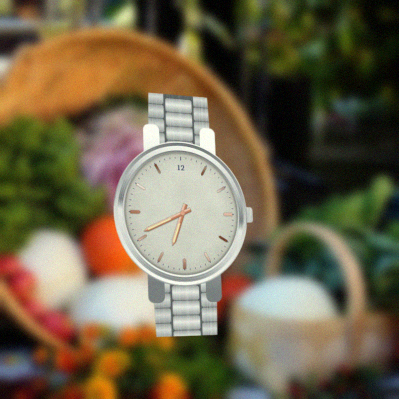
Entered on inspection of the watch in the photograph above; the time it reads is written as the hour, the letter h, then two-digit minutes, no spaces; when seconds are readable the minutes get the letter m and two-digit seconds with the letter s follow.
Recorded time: 6h41
